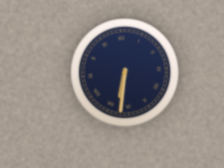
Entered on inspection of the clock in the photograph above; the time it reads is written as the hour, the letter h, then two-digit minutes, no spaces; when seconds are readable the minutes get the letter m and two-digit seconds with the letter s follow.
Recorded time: 6h32
